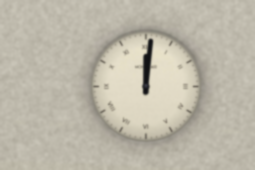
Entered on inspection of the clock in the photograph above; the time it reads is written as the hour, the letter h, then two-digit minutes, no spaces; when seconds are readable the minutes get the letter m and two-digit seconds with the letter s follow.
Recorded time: 12h01
